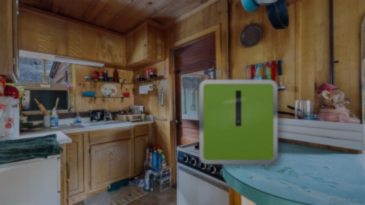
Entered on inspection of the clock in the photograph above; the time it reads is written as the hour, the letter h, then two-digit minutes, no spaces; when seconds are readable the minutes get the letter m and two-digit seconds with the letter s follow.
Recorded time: 12h00
